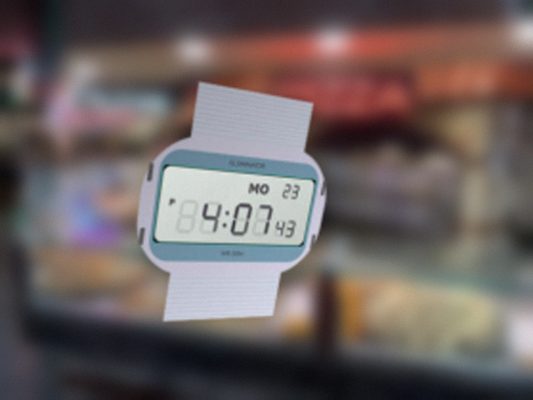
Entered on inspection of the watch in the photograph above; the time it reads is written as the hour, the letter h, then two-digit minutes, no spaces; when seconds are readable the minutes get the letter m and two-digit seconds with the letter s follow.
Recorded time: 4h07m43s
